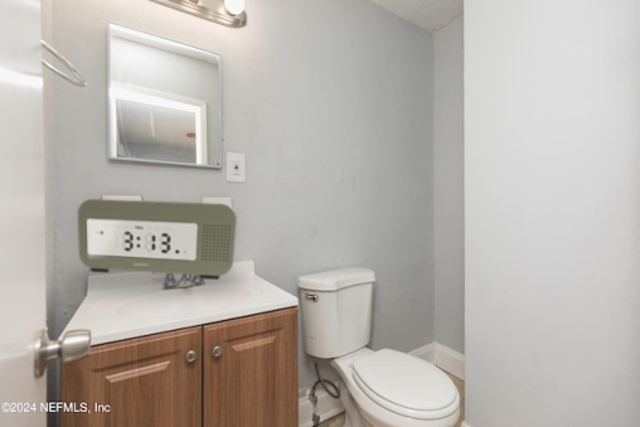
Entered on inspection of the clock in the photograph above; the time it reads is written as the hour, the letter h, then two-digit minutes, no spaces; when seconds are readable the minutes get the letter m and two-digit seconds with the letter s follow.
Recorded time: 3h13
